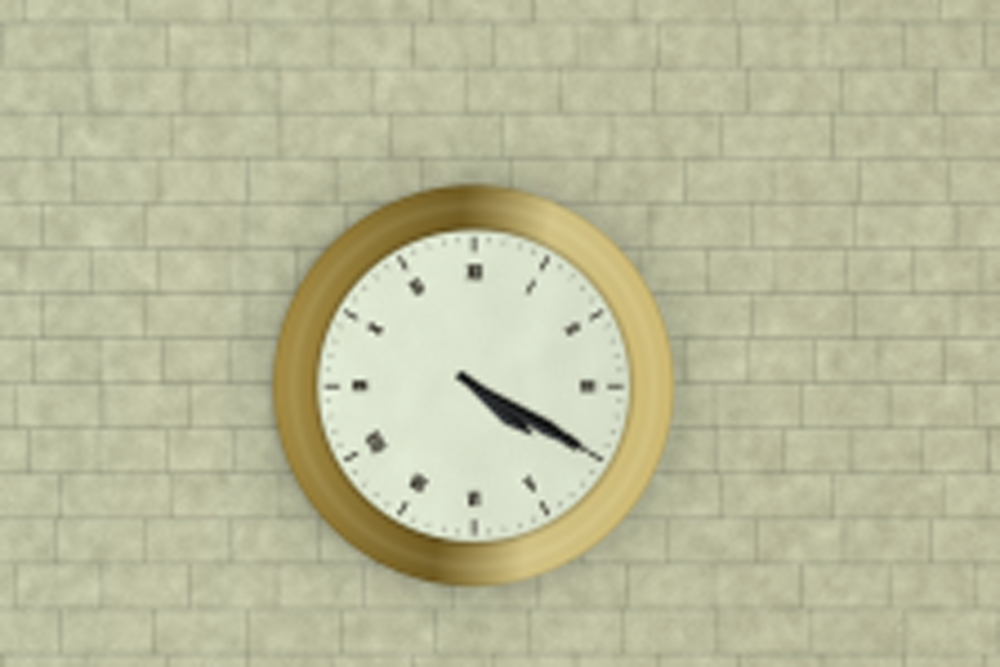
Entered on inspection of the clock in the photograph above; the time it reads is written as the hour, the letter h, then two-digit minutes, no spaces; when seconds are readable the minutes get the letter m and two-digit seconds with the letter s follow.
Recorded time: 4h20
